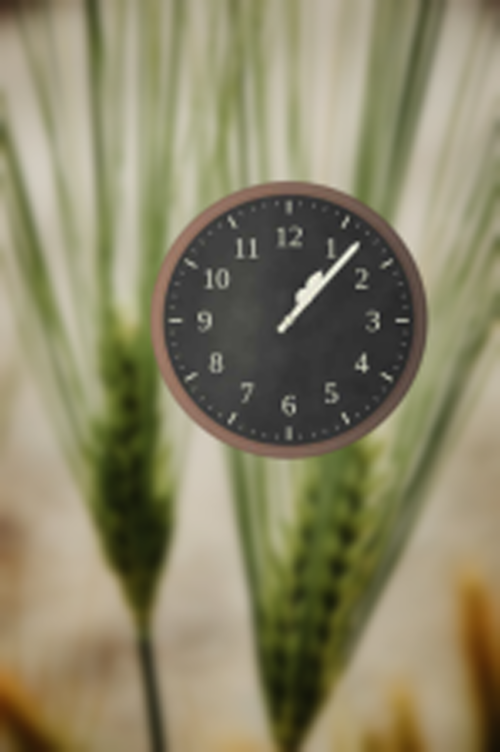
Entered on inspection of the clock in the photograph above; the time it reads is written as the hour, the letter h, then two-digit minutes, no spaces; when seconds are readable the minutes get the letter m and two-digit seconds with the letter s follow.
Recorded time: 1h07
